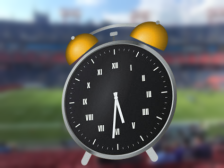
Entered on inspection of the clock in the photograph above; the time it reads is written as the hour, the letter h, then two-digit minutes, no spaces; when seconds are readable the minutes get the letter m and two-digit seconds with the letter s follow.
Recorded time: 5h31
